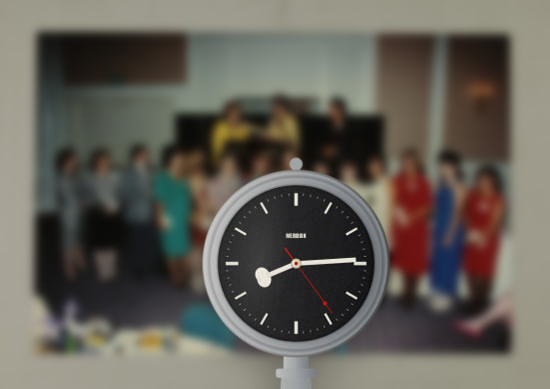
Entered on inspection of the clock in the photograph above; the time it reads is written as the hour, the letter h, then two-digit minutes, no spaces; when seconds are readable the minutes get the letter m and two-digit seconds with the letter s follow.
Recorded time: 8h14m24s
